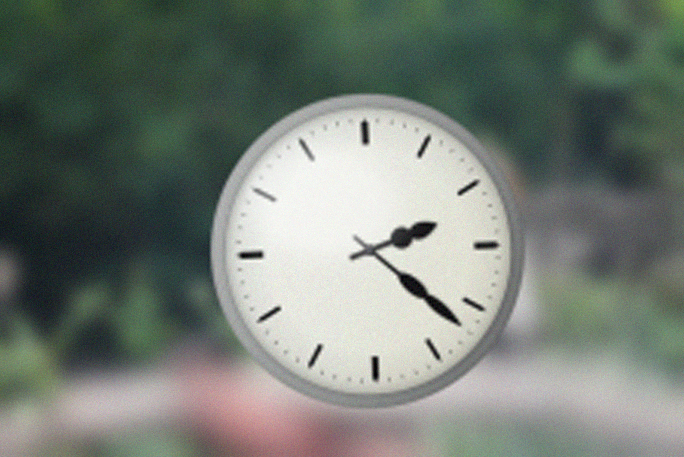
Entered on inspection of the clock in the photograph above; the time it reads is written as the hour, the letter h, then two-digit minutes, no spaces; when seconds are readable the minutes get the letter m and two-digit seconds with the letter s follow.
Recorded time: 2h22
